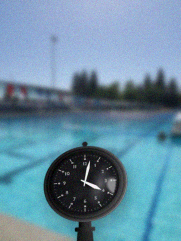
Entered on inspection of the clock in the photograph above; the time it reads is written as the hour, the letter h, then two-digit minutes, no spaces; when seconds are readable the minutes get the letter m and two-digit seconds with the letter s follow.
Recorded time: 4h02
